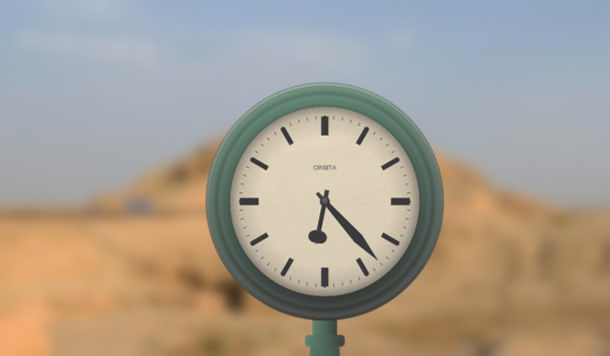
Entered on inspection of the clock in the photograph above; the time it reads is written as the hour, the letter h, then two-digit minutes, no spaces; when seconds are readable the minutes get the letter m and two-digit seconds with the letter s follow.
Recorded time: 6h23
